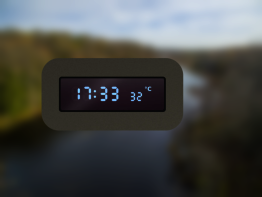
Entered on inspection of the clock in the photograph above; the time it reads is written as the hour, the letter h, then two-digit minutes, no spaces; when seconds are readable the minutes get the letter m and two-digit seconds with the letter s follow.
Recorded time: 17h33
